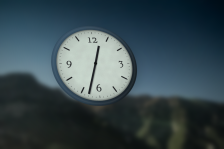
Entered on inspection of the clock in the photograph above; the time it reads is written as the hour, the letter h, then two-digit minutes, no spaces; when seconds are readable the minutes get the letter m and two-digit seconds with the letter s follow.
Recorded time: 12h33
